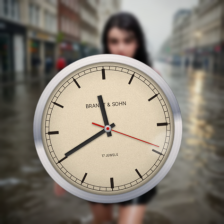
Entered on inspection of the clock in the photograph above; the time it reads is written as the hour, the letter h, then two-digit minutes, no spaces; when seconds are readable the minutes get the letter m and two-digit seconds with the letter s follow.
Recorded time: 11h40m19s
